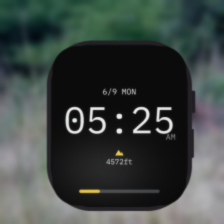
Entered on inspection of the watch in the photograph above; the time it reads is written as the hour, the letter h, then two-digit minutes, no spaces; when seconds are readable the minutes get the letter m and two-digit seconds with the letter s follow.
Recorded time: 5h25
